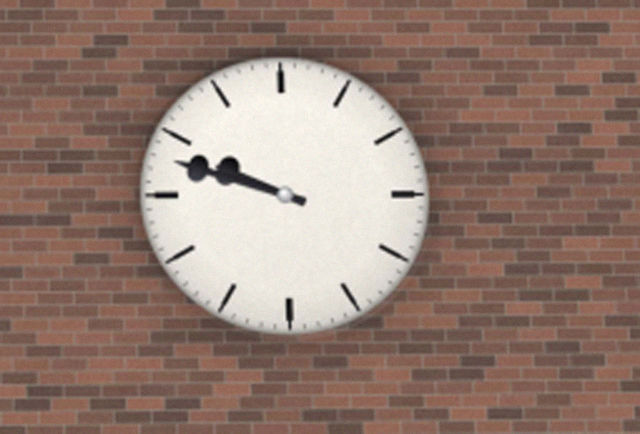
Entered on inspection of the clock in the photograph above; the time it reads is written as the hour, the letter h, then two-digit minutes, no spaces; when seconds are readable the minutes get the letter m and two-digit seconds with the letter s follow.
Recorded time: 9h48
